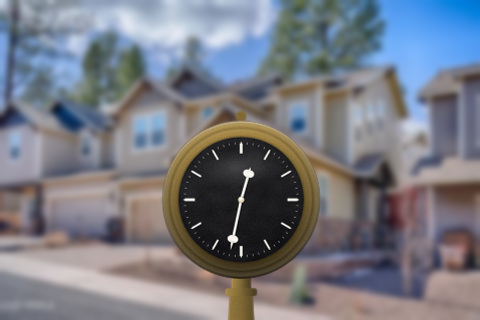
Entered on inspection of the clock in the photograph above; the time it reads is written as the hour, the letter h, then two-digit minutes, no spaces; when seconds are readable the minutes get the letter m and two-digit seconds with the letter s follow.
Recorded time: 12h32
